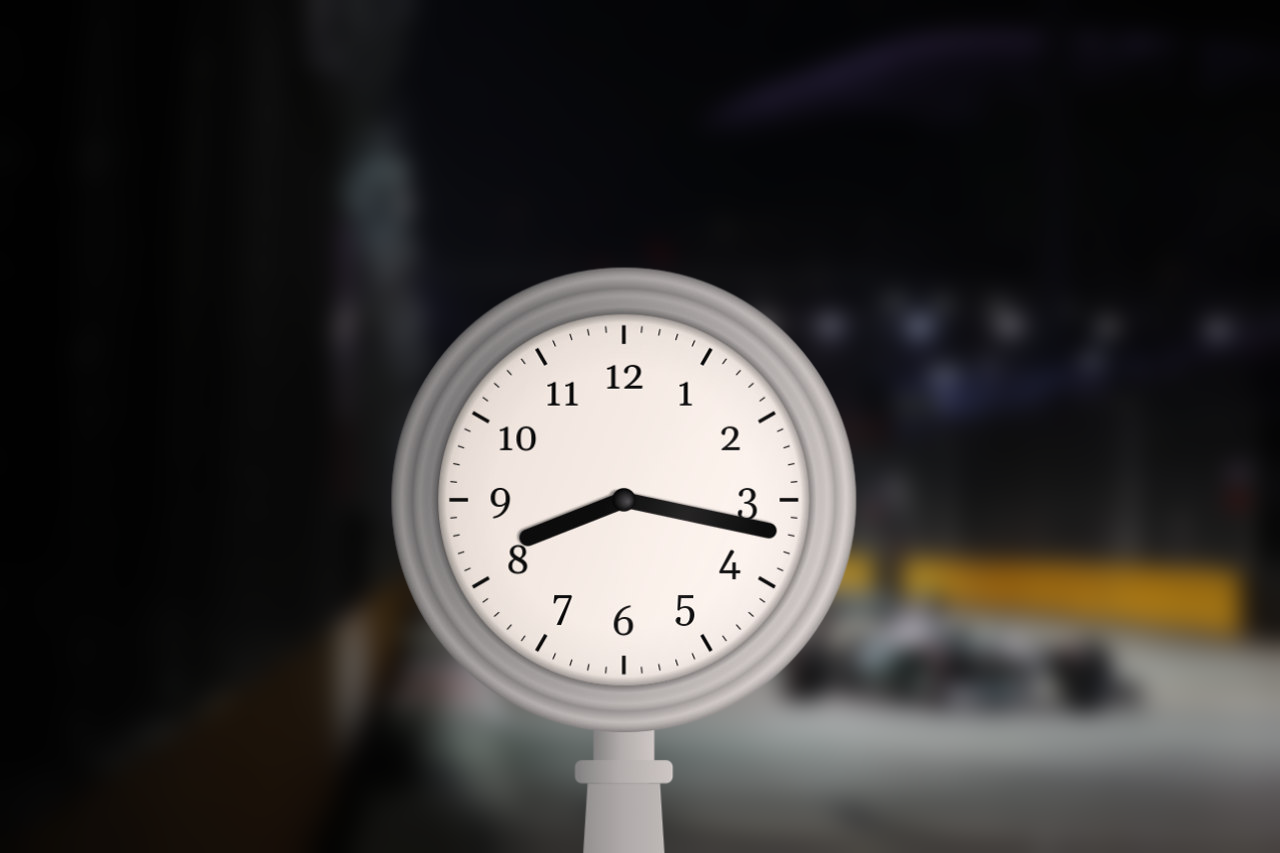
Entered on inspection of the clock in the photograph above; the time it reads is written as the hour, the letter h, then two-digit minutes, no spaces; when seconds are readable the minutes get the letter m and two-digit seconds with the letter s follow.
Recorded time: 8h17
